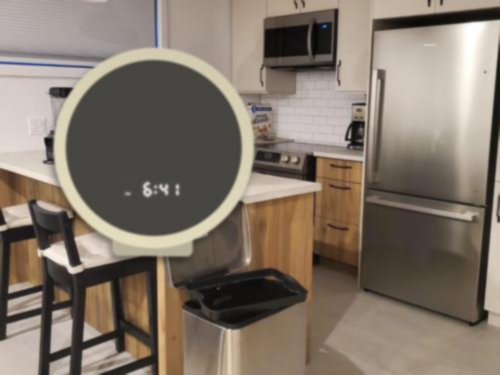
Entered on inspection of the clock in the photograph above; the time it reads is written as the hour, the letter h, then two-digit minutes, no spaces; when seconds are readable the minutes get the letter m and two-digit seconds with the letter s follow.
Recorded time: 6h41
